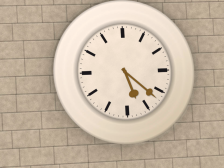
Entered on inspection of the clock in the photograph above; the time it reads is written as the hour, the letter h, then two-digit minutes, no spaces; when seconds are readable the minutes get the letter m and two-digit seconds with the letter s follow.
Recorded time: 5h22
